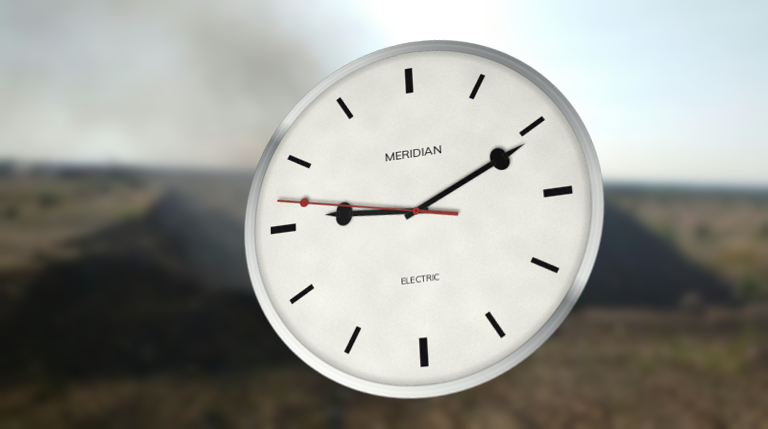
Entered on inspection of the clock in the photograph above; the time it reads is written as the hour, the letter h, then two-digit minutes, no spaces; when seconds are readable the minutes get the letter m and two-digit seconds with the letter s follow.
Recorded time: 9h10m47s
